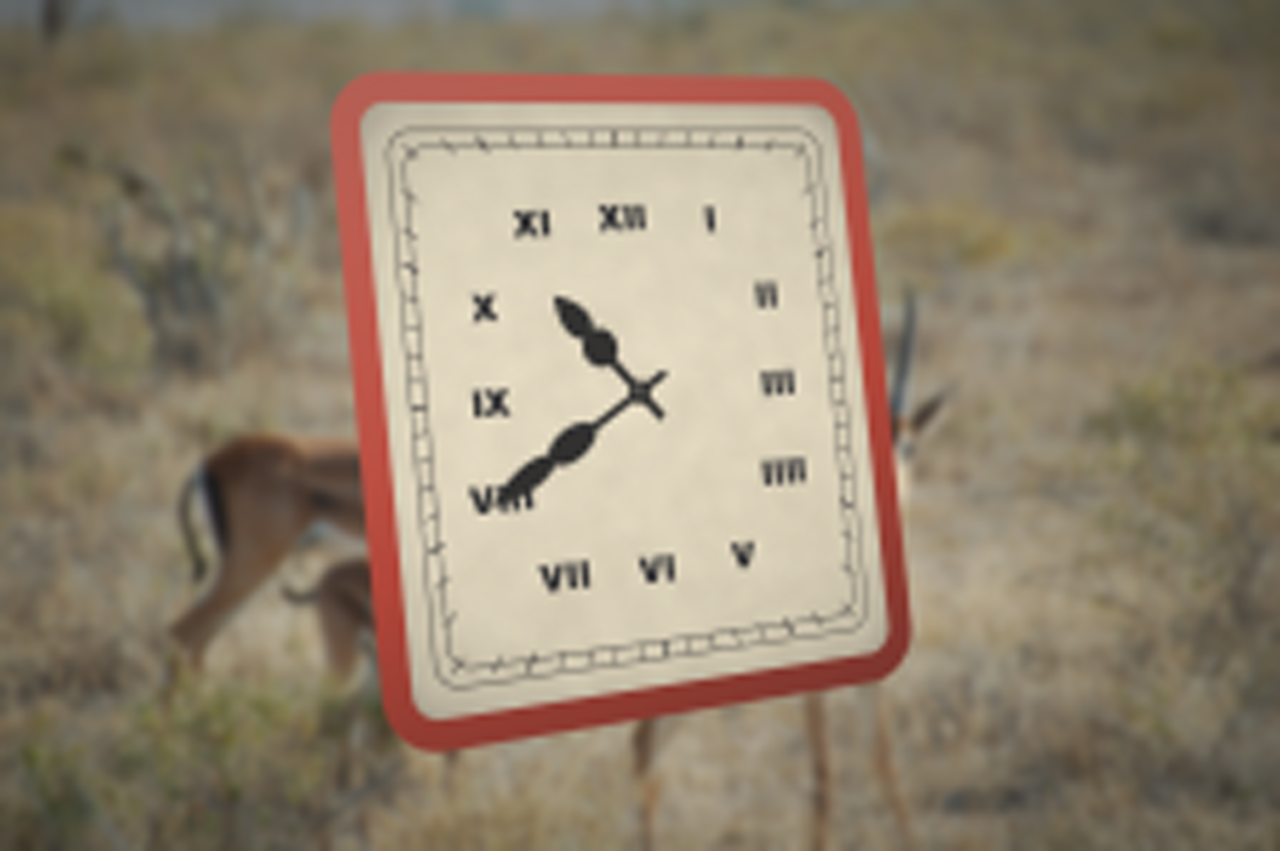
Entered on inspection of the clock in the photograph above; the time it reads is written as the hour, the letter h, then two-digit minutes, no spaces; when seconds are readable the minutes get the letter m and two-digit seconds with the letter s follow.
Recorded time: 10h40
